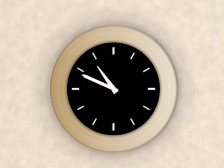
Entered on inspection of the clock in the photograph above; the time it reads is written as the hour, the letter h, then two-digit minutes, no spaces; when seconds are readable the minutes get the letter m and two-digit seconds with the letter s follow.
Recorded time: 10h49
